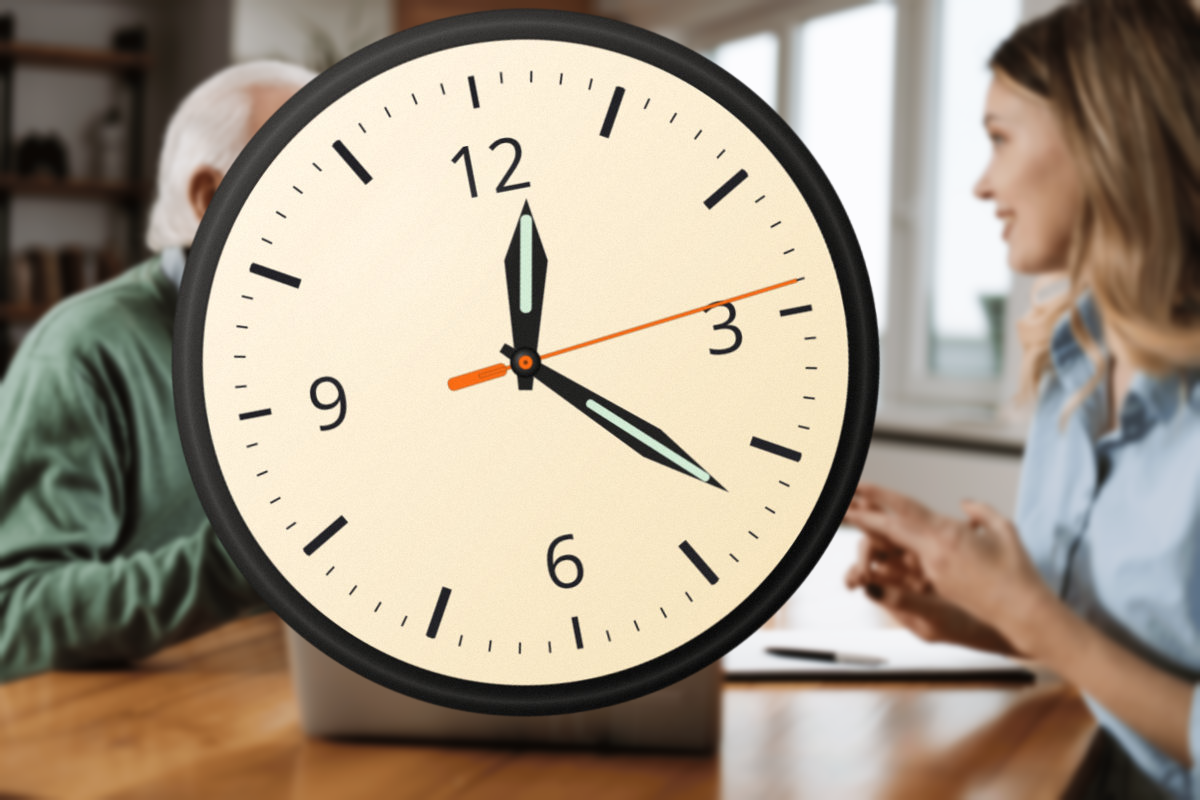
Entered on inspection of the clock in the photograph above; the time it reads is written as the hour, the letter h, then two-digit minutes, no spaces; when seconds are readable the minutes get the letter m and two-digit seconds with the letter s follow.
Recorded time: 12h22m14s
